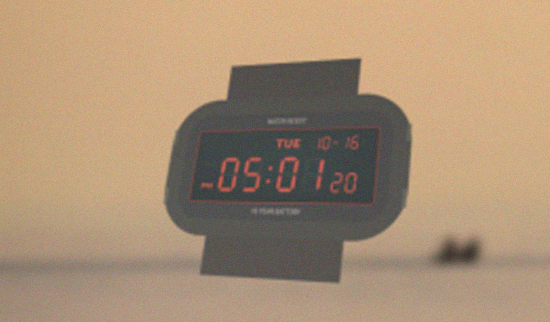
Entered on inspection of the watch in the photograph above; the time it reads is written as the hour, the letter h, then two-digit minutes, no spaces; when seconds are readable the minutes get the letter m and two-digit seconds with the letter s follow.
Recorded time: 5h01m20s
